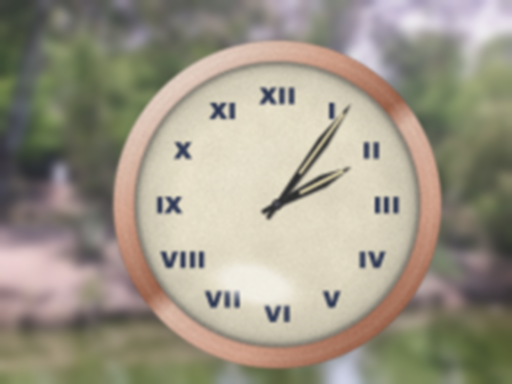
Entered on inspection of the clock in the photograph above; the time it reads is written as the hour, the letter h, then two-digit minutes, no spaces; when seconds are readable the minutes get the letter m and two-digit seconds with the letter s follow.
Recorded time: 2h06
